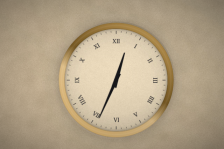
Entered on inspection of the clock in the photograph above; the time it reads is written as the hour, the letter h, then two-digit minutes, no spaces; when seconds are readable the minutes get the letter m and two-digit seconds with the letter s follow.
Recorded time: 12h34
